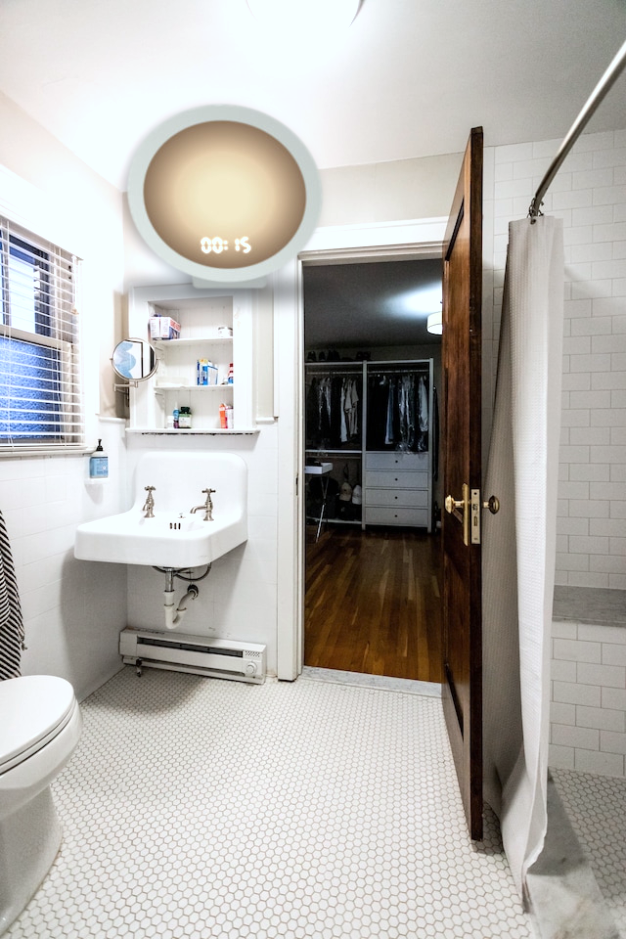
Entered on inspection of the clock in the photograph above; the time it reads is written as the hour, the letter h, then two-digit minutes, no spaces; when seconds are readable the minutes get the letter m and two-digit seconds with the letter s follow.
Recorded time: 0h15
